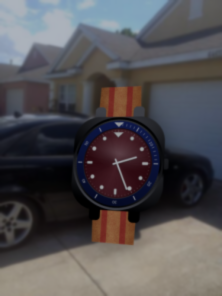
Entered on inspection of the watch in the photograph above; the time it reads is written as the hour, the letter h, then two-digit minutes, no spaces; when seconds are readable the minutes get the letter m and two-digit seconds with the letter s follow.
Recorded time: 2h26
